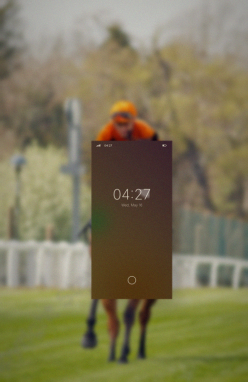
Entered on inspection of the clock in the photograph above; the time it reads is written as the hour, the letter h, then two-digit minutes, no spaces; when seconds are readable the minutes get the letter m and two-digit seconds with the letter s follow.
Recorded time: 4h27
